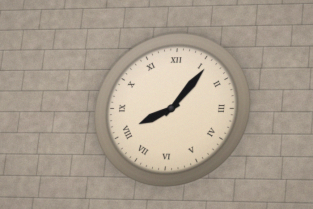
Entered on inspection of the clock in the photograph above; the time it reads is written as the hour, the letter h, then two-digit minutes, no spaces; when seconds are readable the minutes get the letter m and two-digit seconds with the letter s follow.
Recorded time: 8h06
